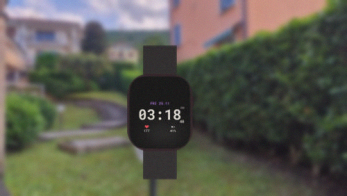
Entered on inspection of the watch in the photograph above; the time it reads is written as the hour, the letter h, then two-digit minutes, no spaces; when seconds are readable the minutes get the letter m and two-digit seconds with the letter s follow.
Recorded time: 3h18
